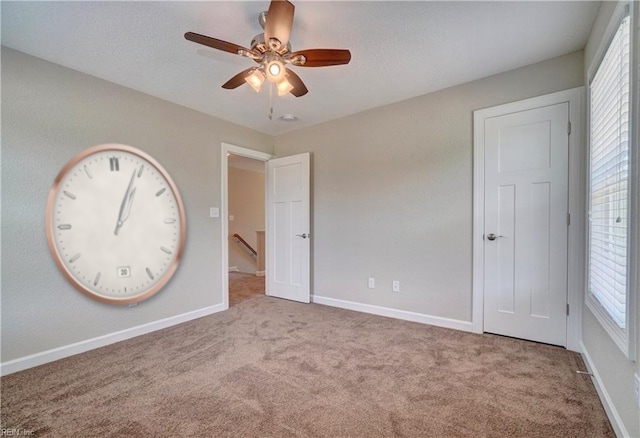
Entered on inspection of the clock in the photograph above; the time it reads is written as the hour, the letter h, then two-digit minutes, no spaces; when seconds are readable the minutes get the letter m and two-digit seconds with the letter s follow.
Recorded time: 1h04
